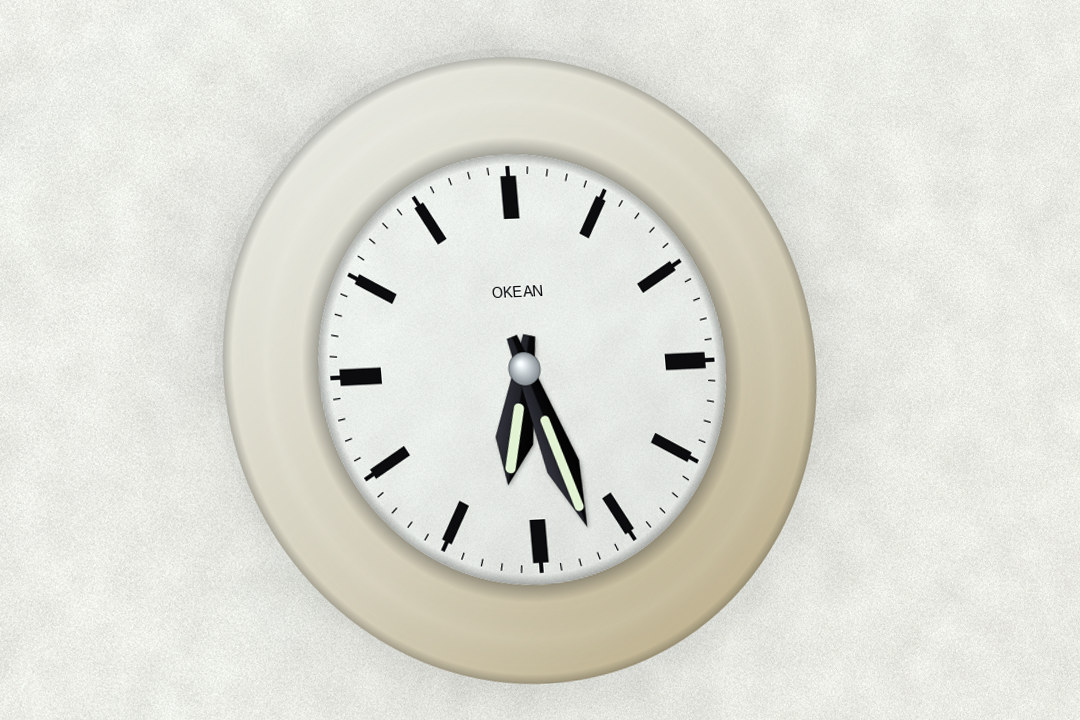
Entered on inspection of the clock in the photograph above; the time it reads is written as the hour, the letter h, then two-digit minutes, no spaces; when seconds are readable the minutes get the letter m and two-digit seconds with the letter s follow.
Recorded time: 6h27
